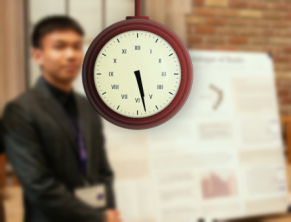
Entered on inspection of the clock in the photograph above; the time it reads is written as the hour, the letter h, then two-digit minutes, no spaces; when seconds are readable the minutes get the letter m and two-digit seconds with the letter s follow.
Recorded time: 5h28
